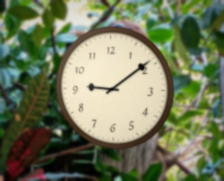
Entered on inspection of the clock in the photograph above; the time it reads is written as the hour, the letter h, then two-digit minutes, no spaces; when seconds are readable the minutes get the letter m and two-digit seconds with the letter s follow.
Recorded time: 9h09
